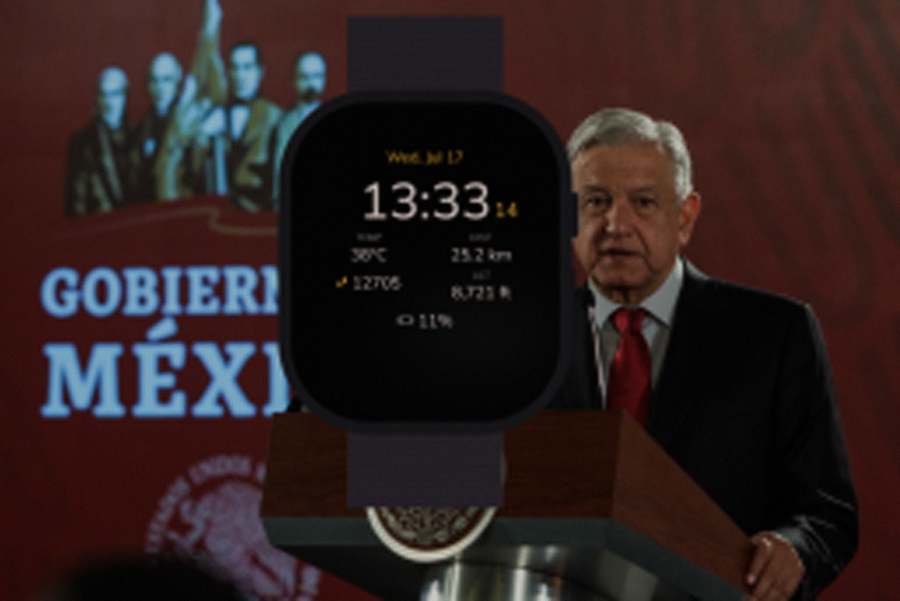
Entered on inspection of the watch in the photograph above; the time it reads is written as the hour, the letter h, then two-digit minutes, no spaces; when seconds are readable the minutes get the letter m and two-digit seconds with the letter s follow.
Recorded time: 13h33
